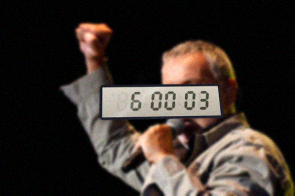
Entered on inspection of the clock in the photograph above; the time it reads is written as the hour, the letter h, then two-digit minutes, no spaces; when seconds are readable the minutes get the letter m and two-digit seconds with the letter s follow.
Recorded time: 6h00m03s
